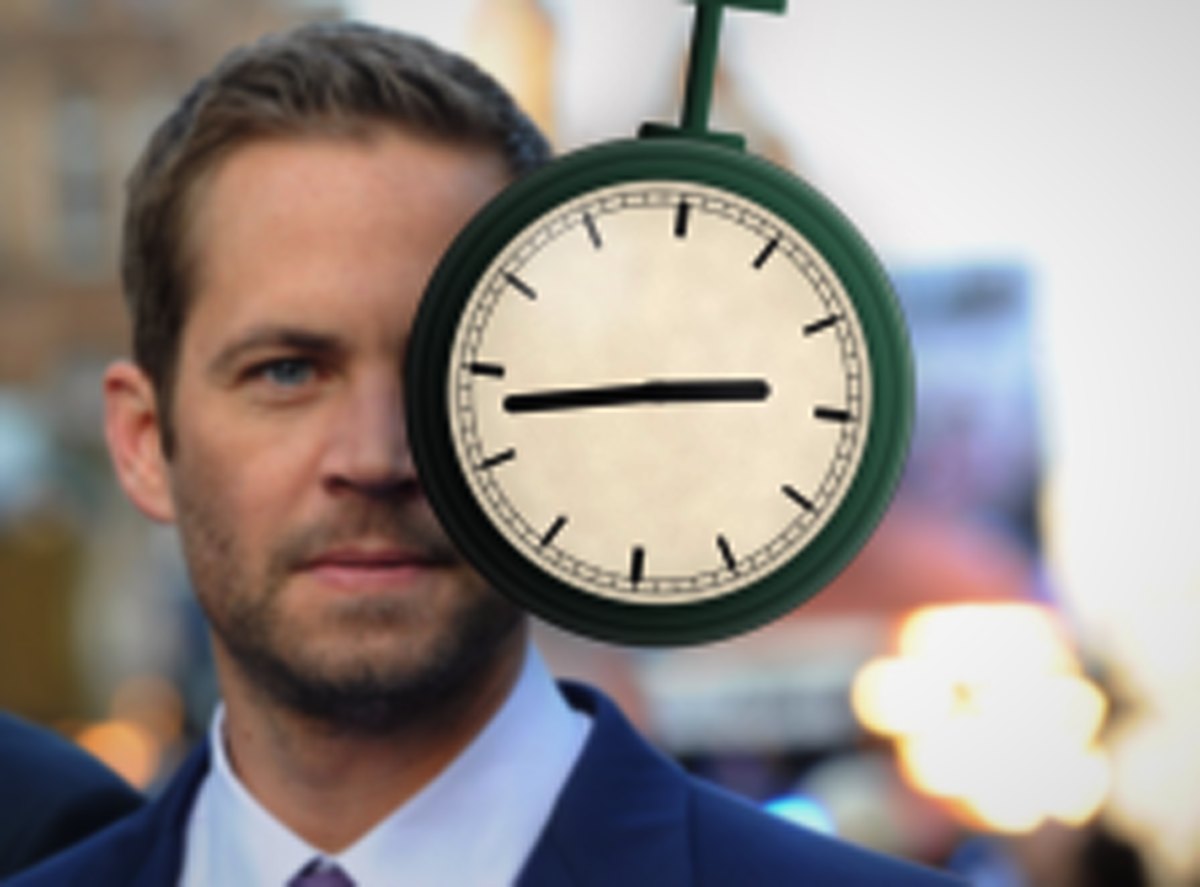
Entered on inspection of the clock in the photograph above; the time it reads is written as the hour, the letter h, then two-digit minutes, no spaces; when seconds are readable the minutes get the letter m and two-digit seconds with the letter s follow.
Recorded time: 2h43
